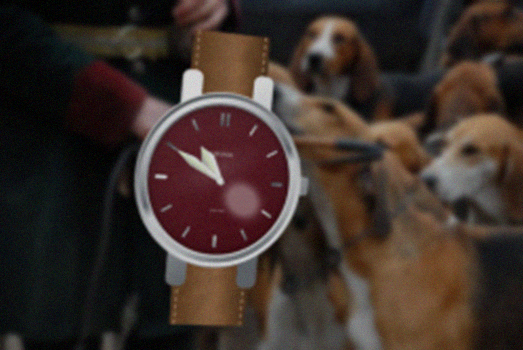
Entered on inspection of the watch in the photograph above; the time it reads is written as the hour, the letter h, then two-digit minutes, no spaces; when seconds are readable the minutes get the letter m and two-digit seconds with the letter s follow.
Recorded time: 10h50
